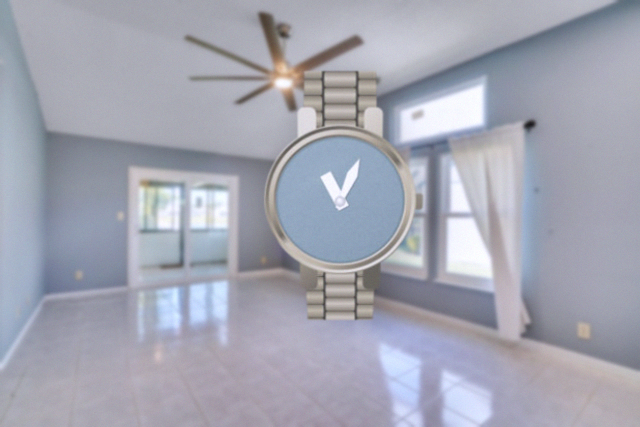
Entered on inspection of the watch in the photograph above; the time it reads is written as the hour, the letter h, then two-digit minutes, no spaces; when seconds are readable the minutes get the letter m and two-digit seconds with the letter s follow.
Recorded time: 11h04
